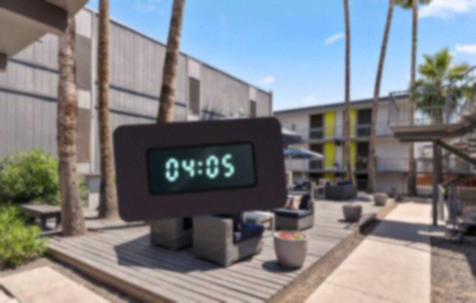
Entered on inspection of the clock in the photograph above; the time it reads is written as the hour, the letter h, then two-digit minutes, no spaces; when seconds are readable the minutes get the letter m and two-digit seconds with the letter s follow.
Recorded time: 4h05
